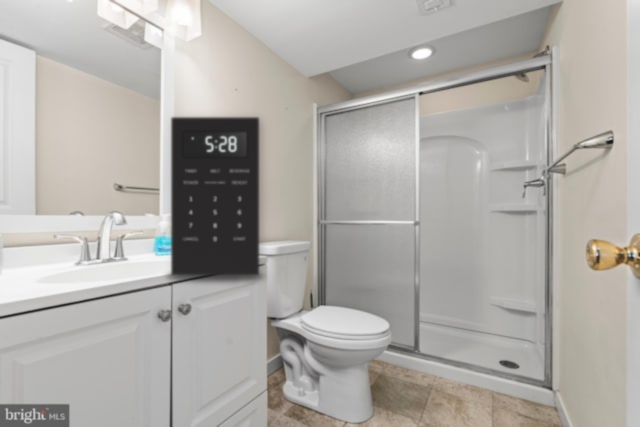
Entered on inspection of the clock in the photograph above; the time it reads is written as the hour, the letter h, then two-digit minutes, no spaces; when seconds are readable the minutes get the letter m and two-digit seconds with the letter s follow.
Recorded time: 5h28
